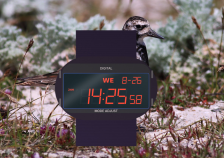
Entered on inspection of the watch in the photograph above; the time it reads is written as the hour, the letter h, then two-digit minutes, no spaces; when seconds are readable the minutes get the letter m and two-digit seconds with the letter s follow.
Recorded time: 14h25m58s
